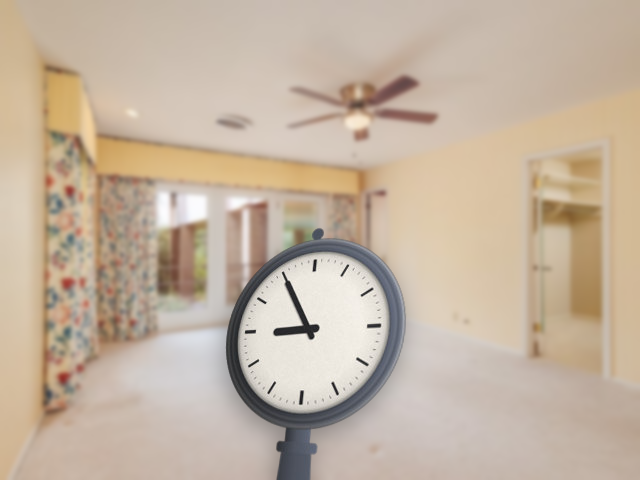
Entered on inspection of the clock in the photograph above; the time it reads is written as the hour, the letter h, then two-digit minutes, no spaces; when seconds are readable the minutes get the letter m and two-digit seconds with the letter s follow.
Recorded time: 8h55
